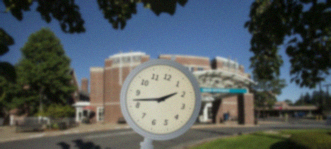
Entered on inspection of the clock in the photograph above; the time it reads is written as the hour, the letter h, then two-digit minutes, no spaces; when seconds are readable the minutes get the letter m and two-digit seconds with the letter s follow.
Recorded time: 1h42
